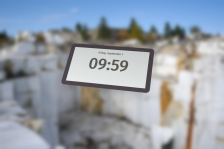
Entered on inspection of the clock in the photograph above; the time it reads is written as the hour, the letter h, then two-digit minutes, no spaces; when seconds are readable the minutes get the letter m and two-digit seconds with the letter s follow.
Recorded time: 9h59
